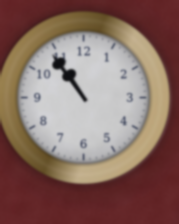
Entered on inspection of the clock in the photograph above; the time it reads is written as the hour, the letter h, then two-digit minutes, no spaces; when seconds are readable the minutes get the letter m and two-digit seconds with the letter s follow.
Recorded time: 10h54
